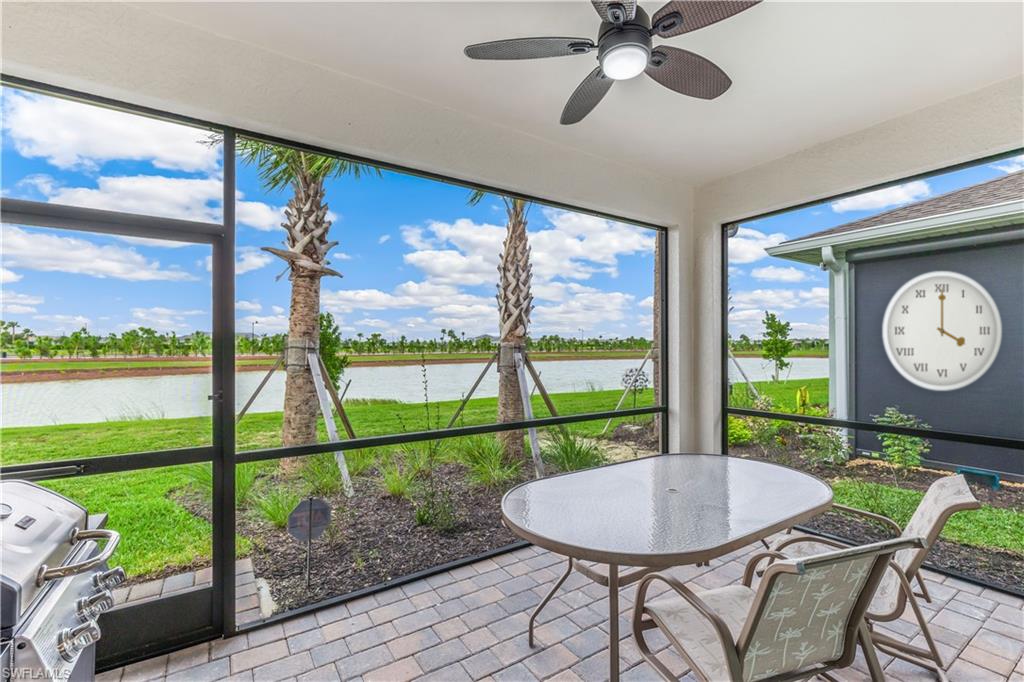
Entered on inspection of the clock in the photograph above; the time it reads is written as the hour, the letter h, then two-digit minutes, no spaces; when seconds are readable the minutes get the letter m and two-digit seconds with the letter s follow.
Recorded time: 4h00
